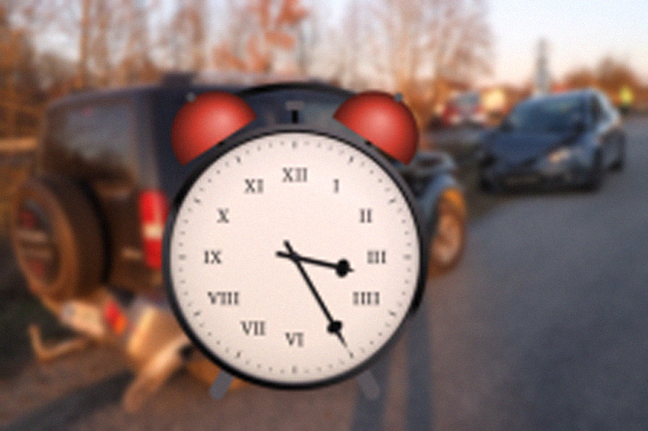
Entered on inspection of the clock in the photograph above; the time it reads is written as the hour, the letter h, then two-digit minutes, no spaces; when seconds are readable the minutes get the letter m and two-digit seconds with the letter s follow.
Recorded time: 3h25
